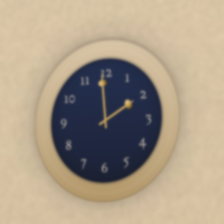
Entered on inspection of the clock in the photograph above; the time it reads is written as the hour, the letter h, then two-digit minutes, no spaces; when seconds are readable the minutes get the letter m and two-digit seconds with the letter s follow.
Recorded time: 1h59
